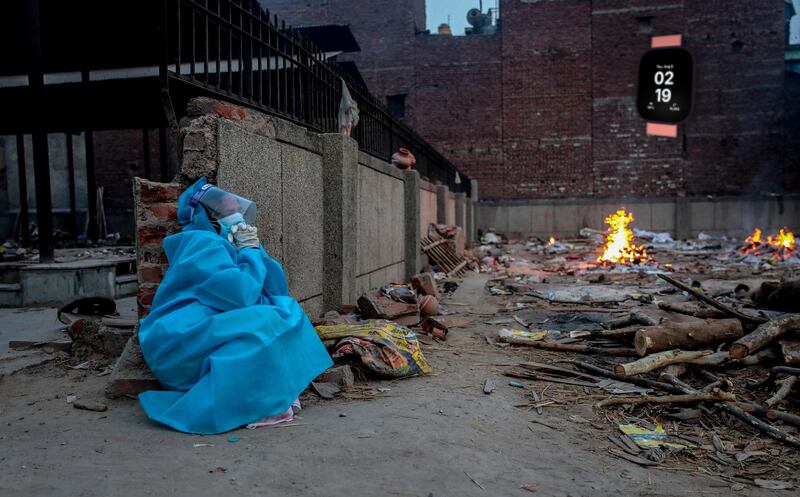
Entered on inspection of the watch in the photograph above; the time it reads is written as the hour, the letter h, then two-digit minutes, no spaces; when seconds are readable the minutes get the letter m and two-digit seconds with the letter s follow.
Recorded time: 2h19
